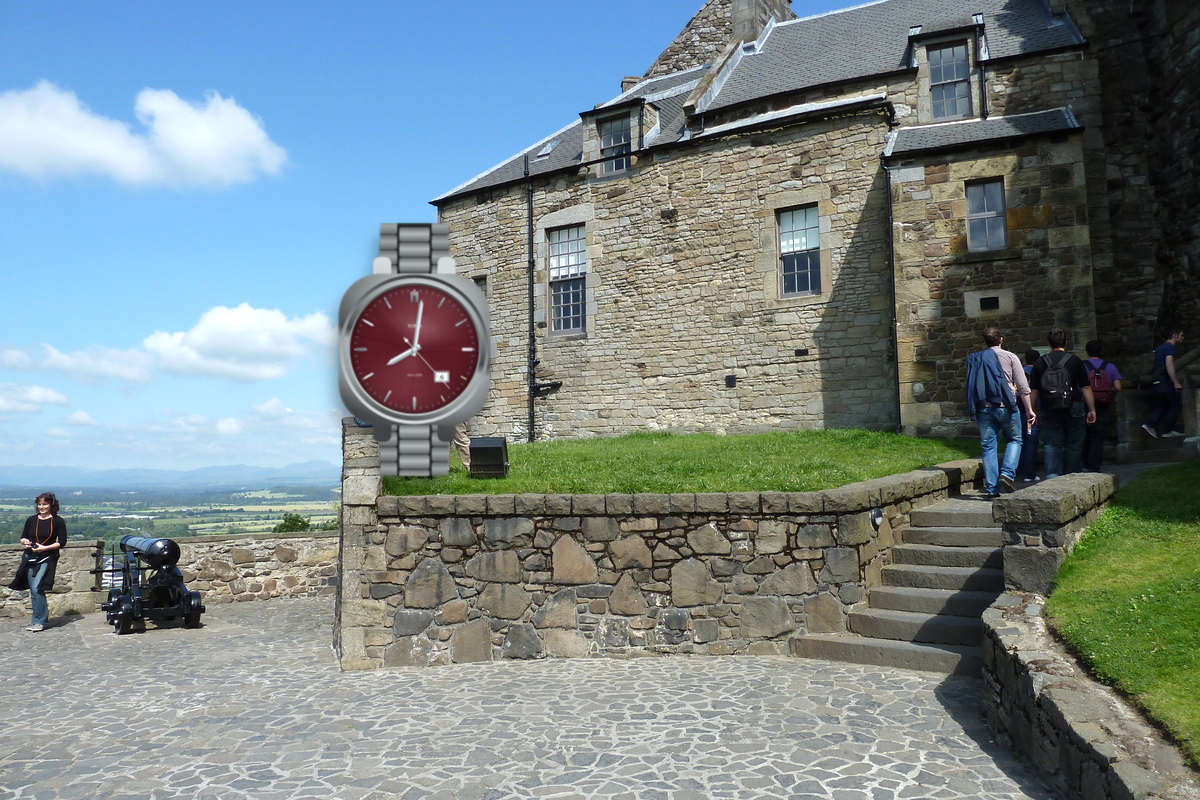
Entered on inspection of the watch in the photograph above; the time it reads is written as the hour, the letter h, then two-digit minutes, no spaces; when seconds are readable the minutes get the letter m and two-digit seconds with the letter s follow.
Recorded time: 8h01m23s
